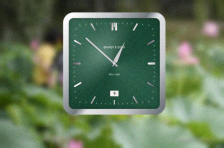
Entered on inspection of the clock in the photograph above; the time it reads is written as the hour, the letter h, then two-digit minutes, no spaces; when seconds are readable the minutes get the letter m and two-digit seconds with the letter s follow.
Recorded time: 12h52
